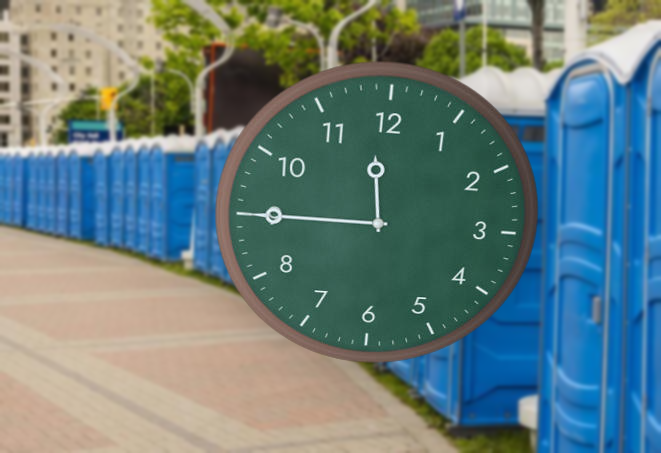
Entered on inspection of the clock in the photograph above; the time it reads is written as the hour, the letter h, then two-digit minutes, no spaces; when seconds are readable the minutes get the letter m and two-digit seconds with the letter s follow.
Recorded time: 11h45
